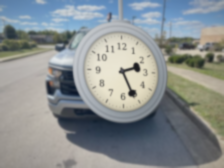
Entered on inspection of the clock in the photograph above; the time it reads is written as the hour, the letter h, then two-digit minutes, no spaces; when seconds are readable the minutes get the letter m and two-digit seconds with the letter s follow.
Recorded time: 2h26
